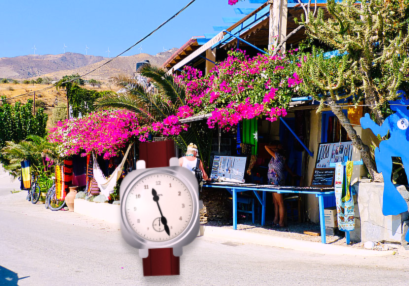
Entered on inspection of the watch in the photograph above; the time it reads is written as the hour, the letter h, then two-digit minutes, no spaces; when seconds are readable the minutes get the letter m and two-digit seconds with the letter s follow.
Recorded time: 11h27
